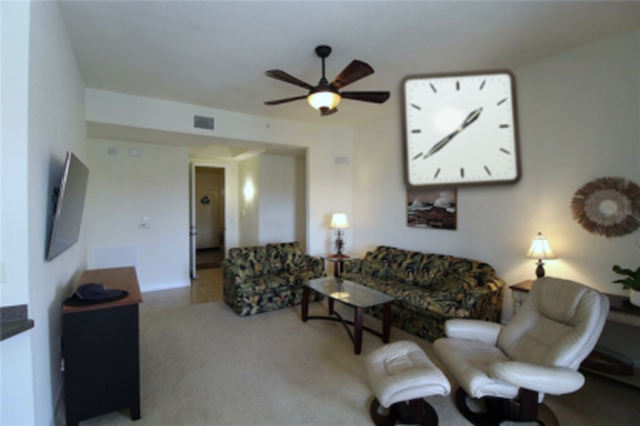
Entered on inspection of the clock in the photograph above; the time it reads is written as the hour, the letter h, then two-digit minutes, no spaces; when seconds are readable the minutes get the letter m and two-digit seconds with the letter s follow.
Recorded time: 1h39
